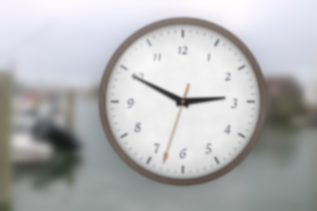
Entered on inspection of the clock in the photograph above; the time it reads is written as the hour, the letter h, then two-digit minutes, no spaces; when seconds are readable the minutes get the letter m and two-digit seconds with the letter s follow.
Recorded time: 2h49m33s
